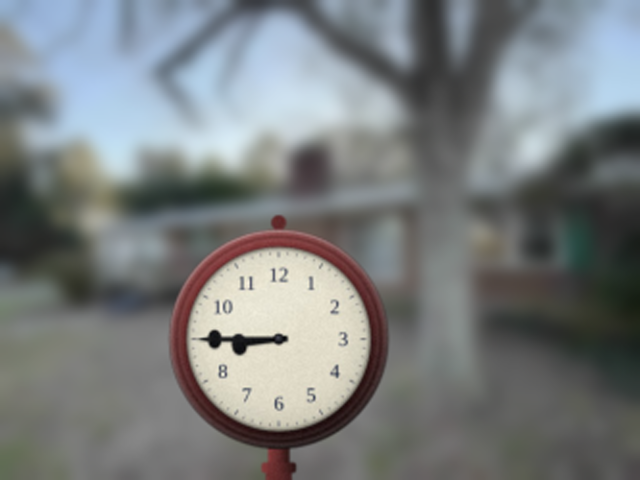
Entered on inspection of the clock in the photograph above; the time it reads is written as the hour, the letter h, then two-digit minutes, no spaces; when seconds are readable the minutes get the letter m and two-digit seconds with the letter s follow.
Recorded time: 8h45
